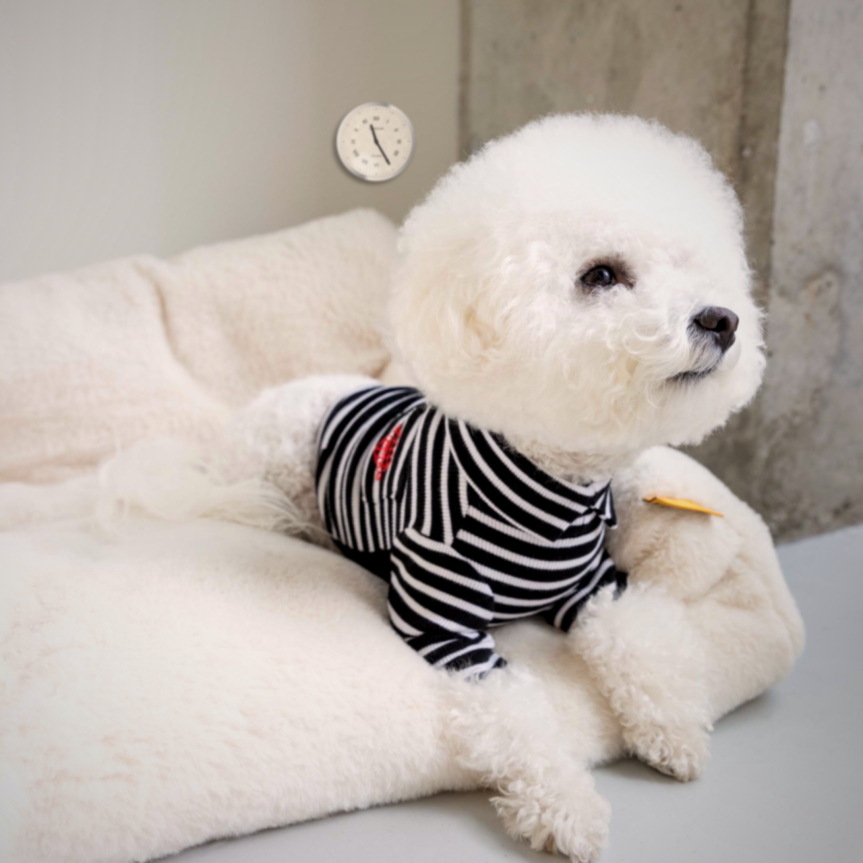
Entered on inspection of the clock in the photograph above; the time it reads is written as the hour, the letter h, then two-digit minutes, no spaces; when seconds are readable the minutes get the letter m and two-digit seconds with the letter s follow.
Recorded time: 11h25
